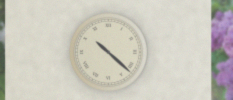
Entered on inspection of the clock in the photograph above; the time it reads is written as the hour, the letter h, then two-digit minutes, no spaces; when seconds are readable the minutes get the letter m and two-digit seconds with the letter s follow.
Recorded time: 10h22
